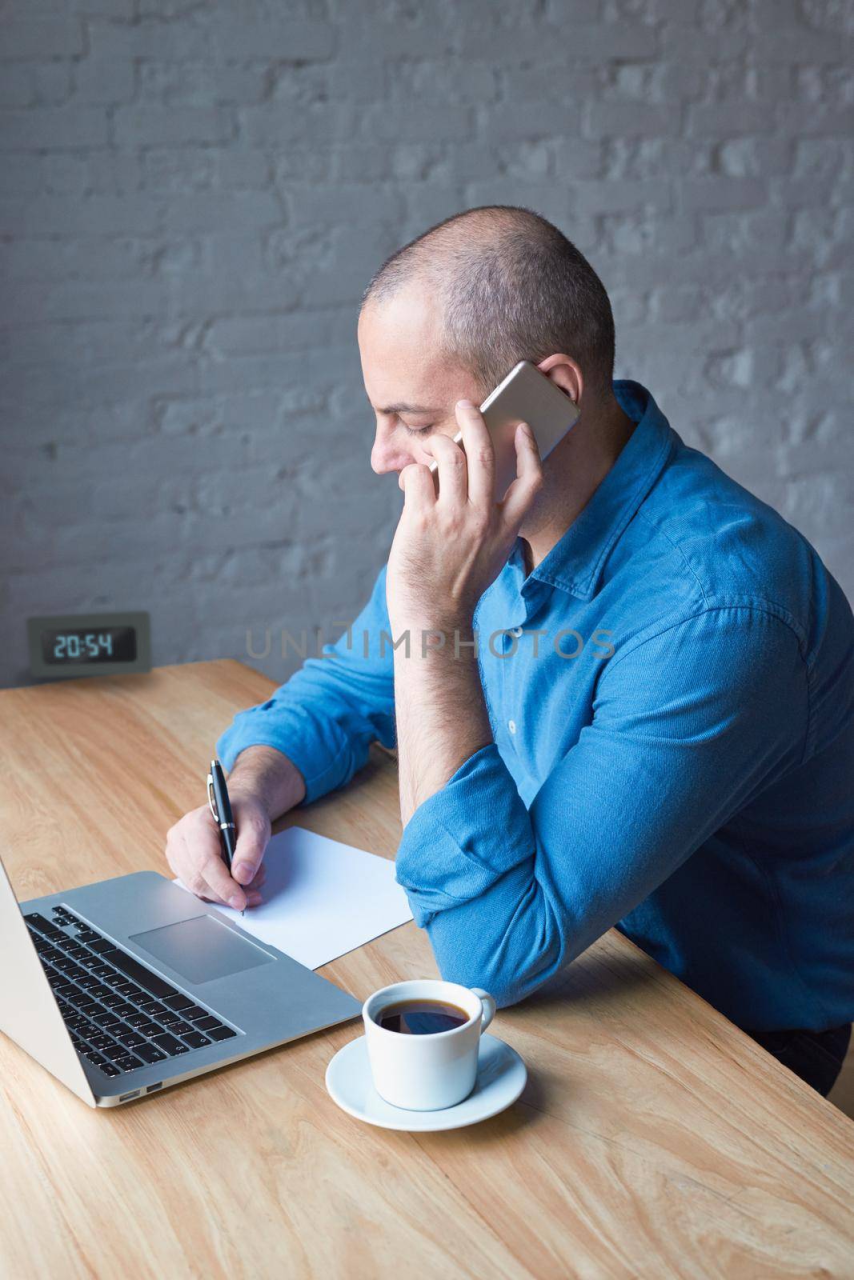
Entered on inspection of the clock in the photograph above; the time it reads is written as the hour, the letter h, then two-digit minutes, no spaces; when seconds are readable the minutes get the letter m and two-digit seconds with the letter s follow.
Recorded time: 20h54
